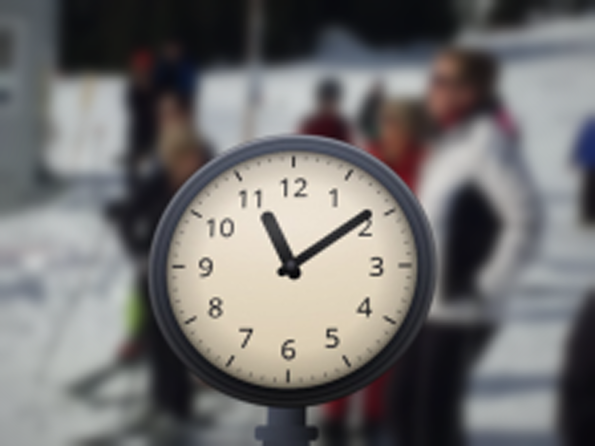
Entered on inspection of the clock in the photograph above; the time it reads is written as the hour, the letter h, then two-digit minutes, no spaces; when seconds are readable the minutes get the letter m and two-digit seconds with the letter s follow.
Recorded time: 11h09
